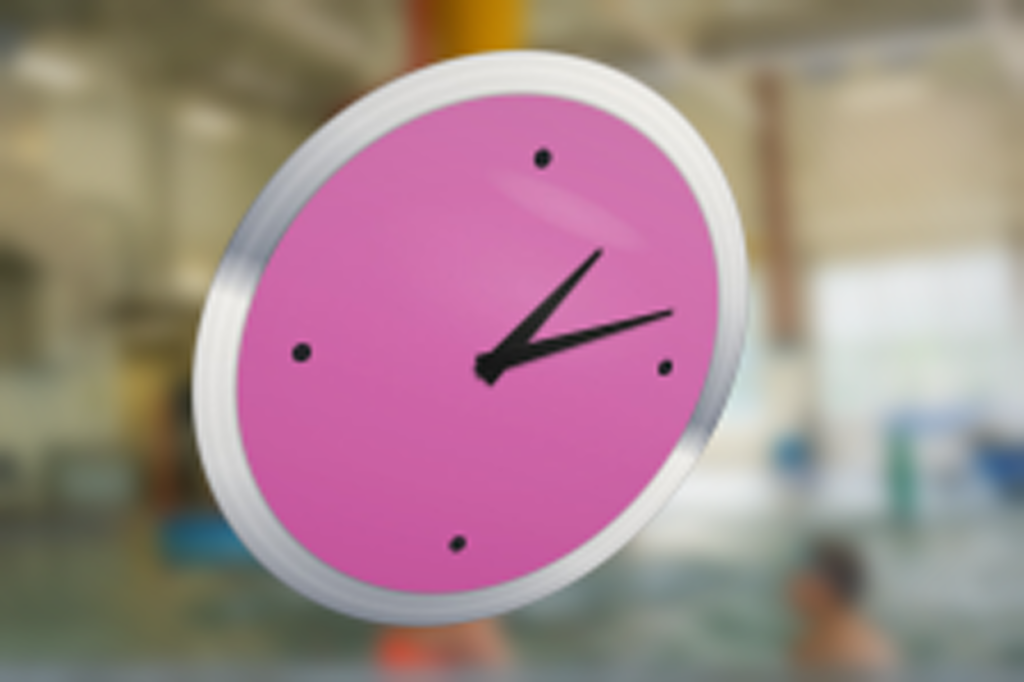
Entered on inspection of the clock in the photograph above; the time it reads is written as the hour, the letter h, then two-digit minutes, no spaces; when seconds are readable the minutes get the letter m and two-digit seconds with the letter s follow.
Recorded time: 1h12
